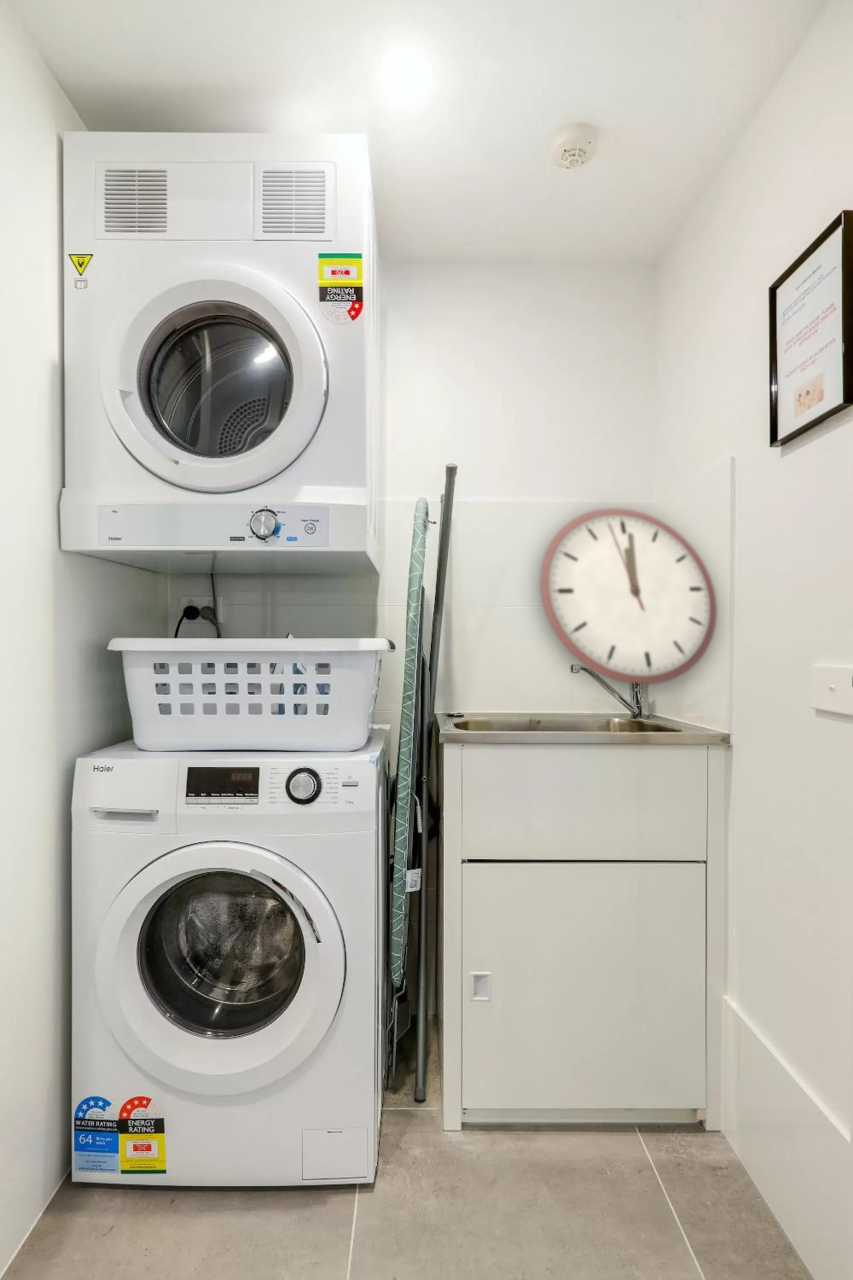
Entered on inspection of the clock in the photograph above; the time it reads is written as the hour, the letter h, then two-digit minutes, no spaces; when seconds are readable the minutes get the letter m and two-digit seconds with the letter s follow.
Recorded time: 12h00m58s
